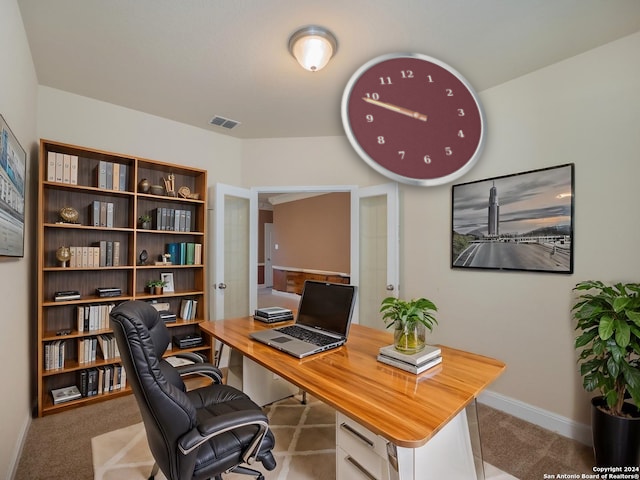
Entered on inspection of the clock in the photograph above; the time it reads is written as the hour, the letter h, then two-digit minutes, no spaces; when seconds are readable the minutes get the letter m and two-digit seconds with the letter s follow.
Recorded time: 9h49
